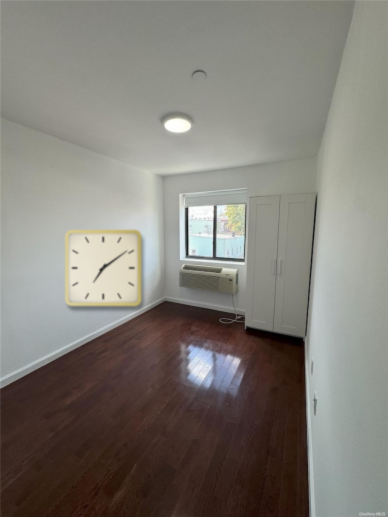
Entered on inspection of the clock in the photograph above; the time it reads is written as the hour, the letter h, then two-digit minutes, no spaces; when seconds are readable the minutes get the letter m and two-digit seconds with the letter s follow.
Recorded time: 7h09
